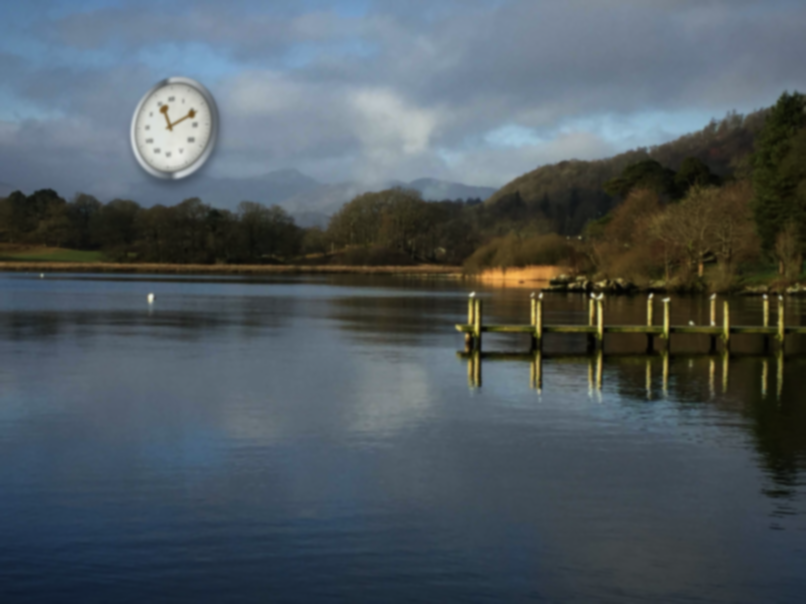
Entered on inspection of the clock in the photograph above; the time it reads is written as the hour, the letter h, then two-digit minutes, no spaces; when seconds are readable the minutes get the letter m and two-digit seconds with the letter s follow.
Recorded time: 11h11
